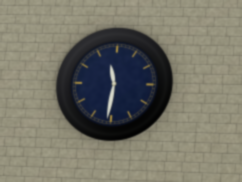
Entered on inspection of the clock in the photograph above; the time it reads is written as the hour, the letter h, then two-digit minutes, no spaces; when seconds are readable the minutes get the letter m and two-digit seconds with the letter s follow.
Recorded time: 11h31
